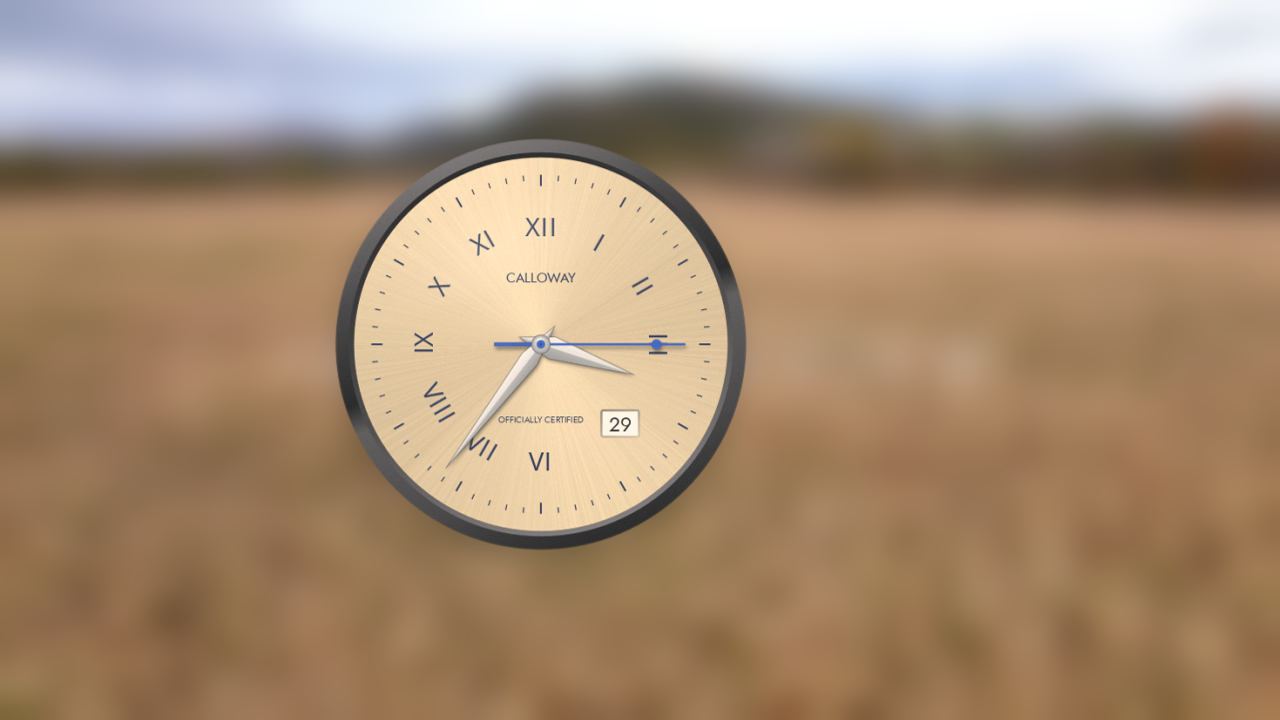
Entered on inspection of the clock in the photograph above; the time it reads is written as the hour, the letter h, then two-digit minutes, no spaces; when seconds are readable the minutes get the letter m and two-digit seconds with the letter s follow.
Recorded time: 3h36m15s
